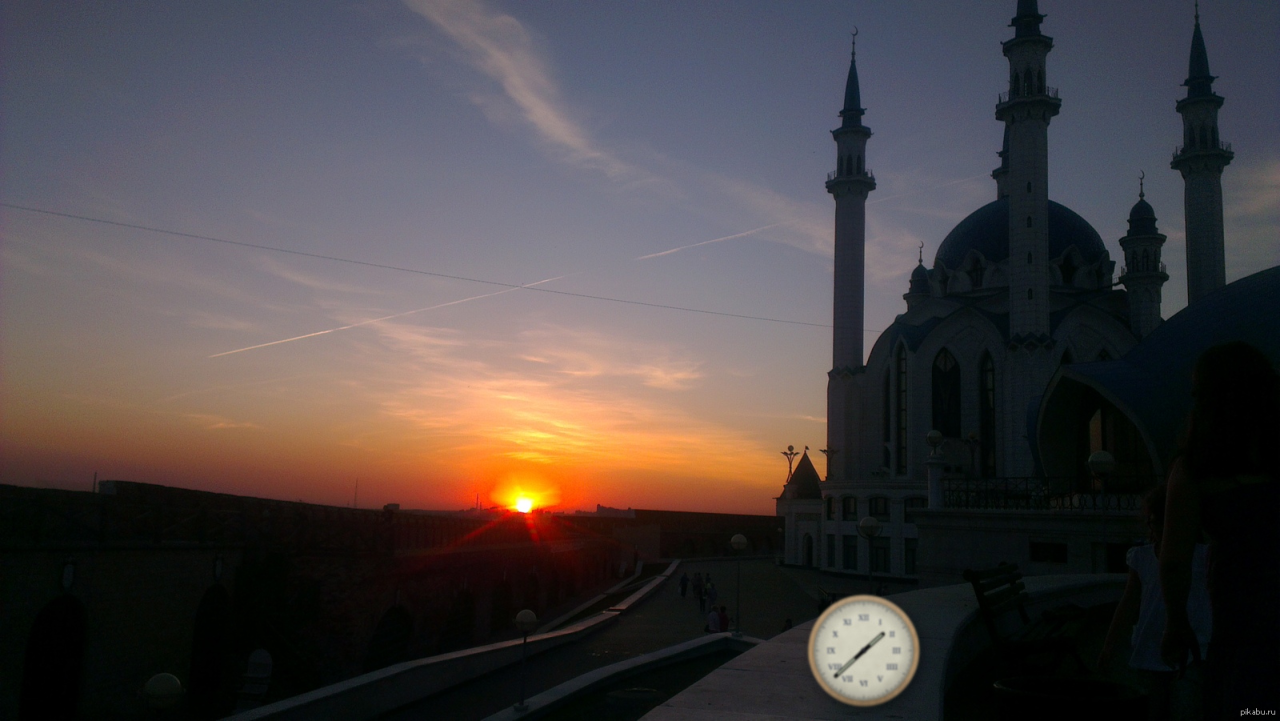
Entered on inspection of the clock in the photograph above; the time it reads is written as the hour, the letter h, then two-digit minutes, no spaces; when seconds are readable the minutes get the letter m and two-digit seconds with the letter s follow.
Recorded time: 1h38
